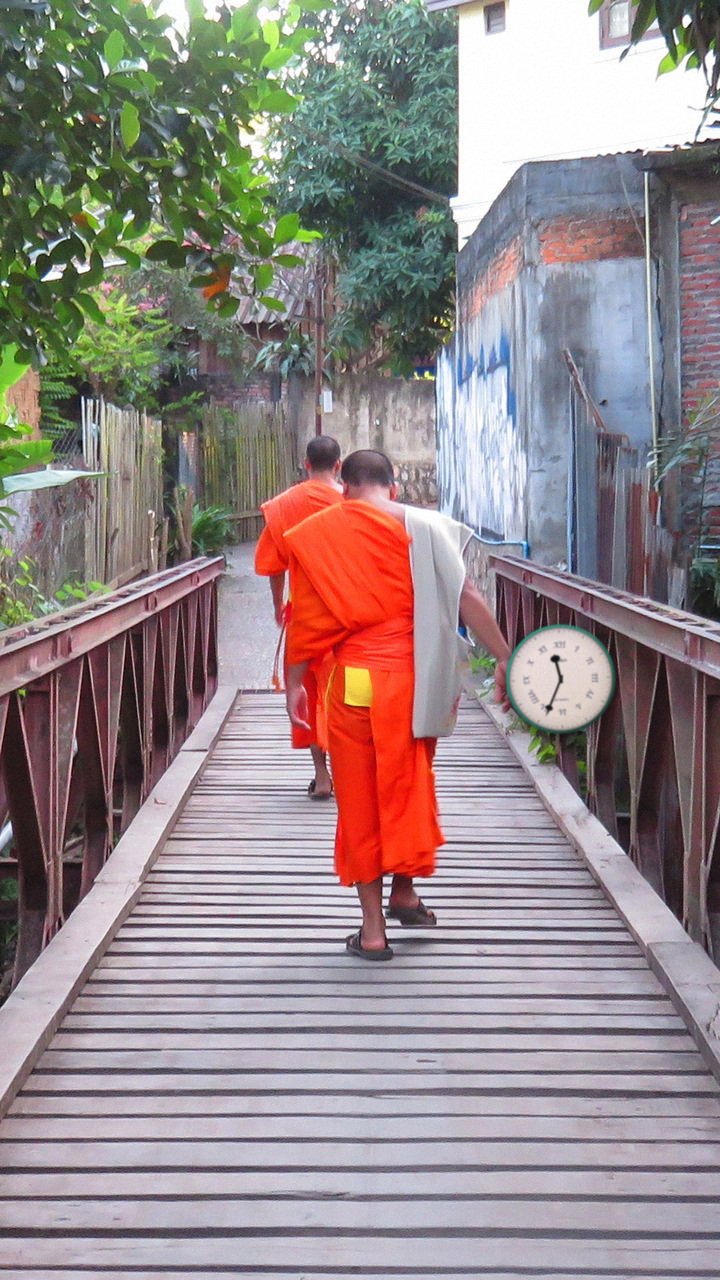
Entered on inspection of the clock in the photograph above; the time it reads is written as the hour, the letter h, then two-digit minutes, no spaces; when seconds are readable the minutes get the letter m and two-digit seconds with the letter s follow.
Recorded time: 11h34
